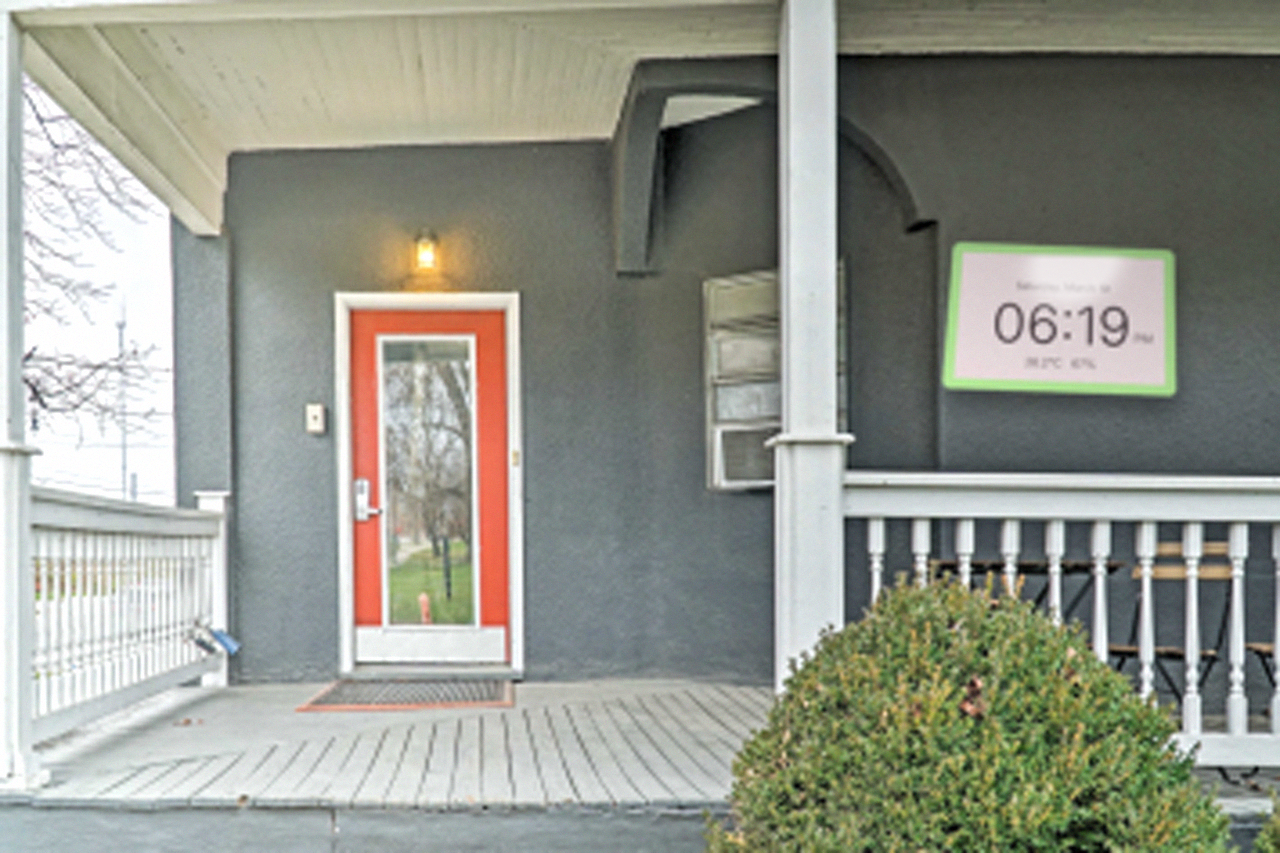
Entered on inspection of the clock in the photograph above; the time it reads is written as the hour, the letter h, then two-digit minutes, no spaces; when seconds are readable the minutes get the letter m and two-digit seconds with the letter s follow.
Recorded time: 6h19
